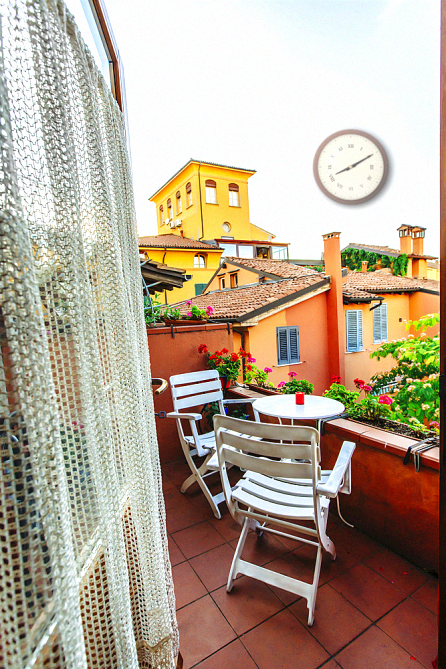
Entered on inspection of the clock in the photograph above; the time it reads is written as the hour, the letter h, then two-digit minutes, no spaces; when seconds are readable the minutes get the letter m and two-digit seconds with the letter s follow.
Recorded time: 8h10
